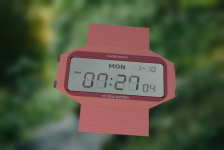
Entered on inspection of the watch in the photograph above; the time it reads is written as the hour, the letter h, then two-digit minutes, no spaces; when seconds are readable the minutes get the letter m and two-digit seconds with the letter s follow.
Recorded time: 7h27m04s
